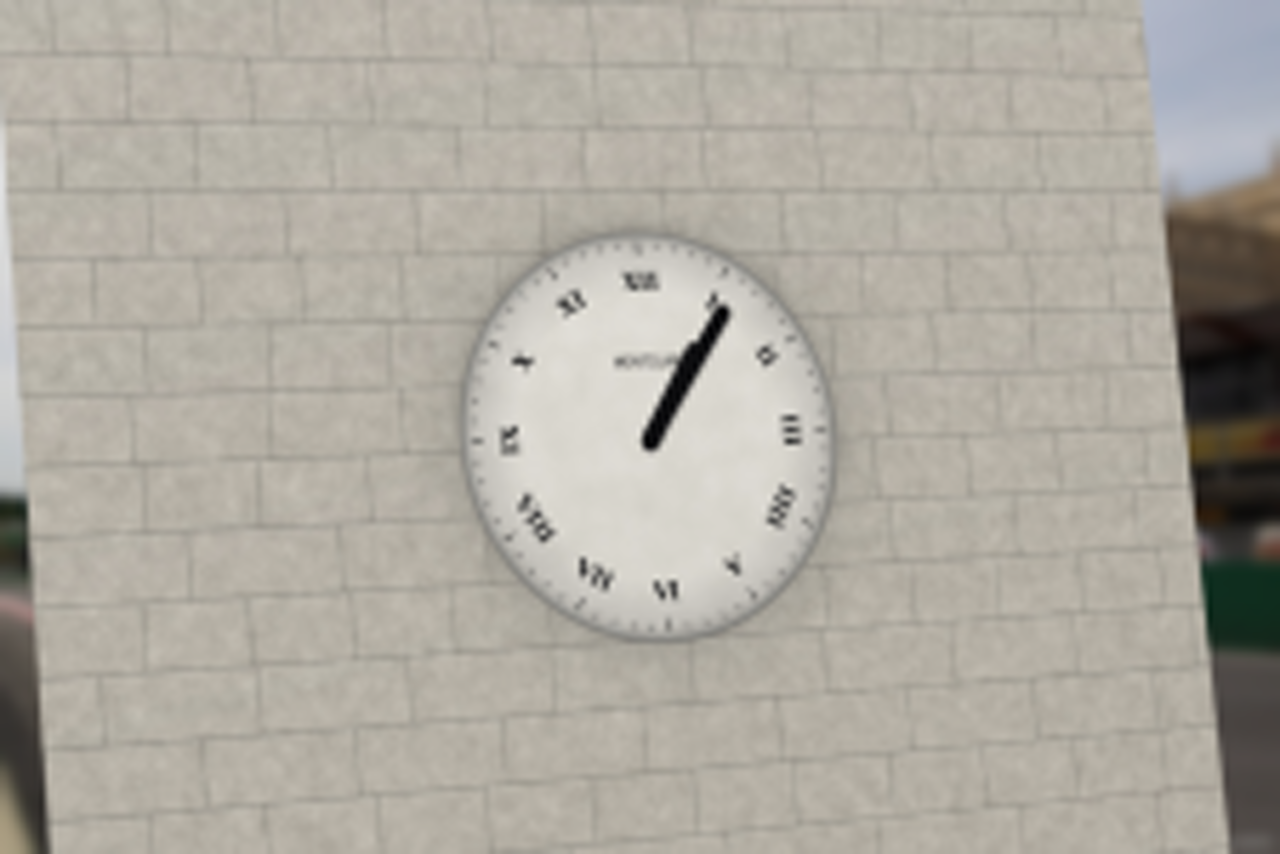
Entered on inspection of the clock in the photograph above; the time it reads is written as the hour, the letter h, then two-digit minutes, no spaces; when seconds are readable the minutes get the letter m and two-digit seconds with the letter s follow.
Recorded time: 1h06
